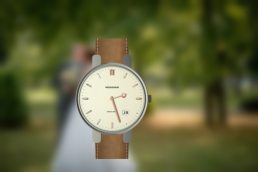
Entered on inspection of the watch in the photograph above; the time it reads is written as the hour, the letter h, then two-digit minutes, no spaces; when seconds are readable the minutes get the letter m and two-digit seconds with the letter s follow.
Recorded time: 2h27
